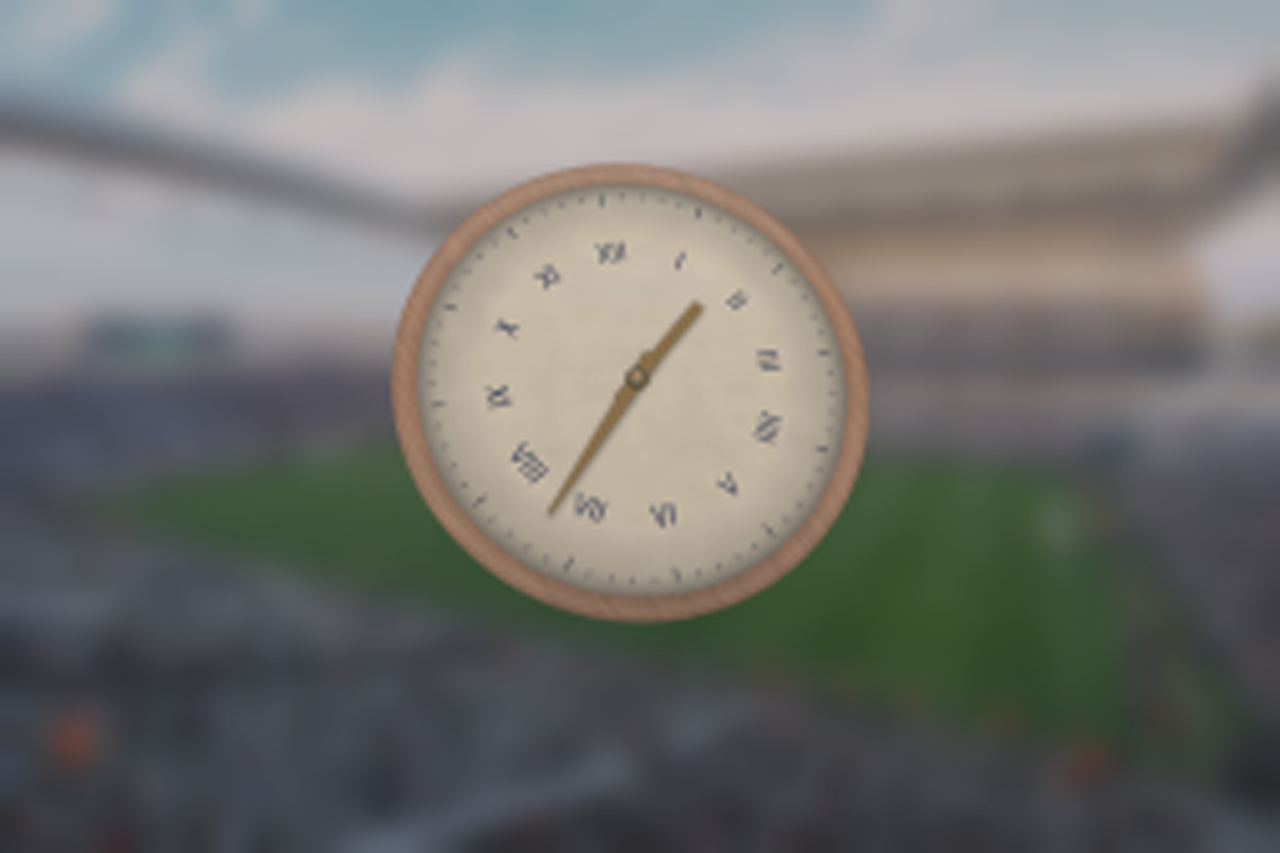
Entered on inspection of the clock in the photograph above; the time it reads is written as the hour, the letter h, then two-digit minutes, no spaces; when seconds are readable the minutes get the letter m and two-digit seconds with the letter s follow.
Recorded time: 1h37
